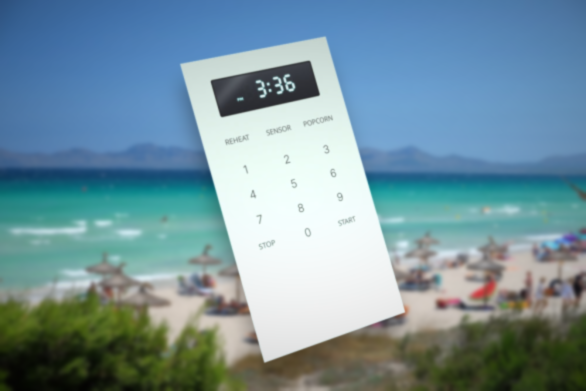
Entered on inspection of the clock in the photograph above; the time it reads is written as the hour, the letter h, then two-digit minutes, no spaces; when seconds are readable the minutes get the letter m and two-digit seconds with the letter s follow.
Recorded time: 3h36
